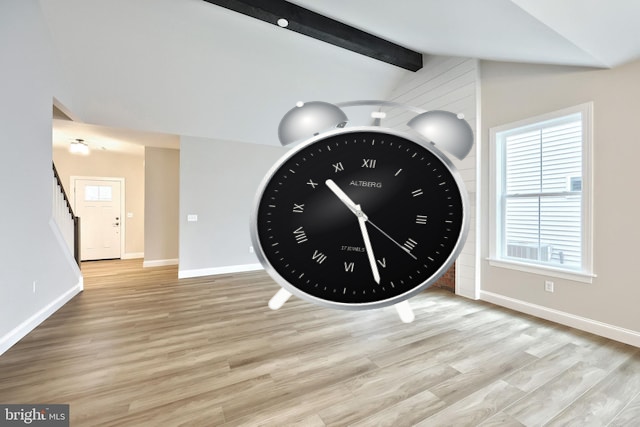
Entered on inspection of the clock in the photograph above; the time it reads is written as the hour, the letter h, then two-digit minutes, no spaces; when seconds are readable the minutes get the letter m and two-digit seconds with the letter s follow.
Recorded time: 10h26m21s
